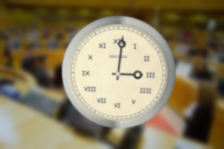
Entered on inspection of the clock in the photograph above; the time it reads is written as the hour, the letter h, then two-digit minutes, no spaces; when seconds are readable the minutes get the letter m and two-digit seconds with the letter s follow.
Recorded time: 3h01
